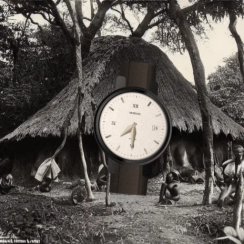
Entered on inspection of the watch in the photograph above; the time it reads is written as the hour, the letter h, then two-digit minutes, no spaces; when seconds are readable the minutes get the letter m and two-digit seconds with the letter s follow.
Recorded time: 7h30
